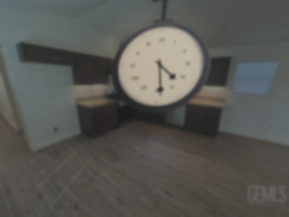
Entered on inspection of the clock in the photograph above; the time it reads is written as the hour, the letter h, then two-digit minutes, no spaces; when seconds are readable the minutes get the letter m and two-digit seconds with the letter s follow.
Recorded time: 4h29
